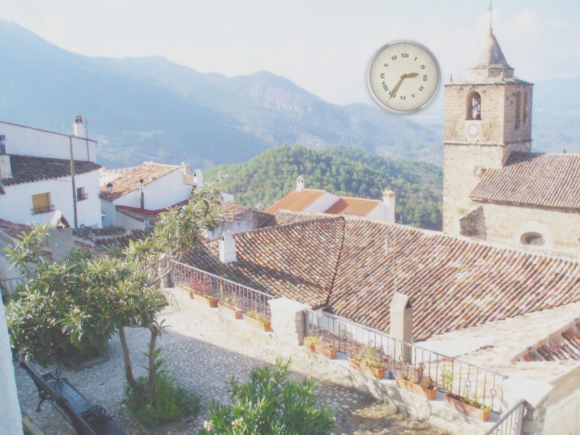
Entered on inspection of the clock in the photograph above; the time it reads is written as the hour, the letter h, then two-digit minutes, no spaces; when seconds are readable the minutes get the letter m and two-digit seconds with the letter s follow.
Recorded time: 2h35
